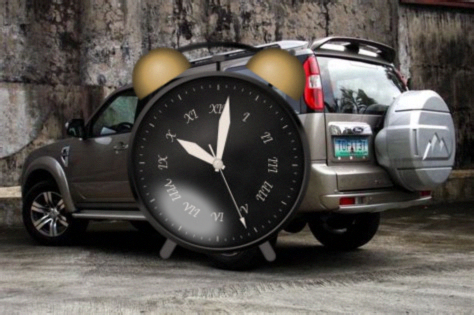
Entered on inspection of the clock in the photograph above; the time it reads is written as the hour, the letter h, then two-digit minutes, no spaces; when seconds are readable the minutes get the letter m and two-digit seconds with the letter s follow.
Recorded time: 10h01m26s
